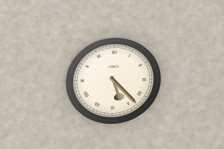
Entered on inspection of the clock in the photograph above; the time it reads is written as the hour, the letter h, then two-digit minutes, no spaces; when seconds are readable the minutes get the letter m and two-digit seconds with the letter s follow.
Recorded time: 5h23
